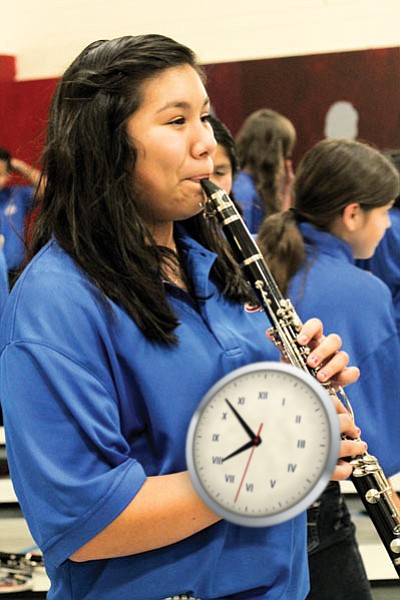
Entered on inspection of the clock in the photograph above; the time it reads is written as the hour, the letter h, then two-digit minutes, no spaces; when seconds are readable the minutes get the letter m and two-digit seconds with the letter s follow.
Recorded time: 7h52m32s
